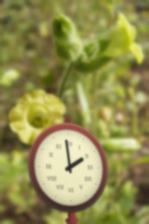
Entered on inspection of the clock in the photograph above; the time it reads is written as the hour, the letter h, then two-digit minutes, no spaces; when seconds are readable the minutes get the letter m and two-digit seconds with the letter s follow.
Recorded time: 1h59
